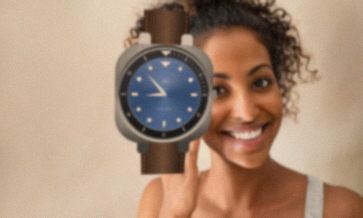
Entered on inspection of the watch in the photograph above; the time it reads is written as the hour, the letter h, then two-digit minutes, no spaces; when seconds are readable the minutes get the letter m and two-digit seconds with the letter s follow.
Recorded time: 8h53
